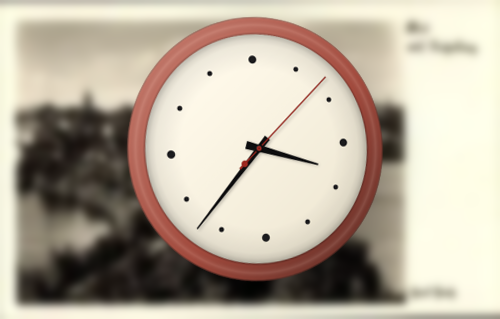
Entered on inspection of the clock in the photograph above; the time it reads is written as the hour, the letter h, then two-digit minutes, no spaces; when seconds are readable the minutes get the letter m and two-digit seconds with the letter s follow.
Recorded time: 3h37m08s
